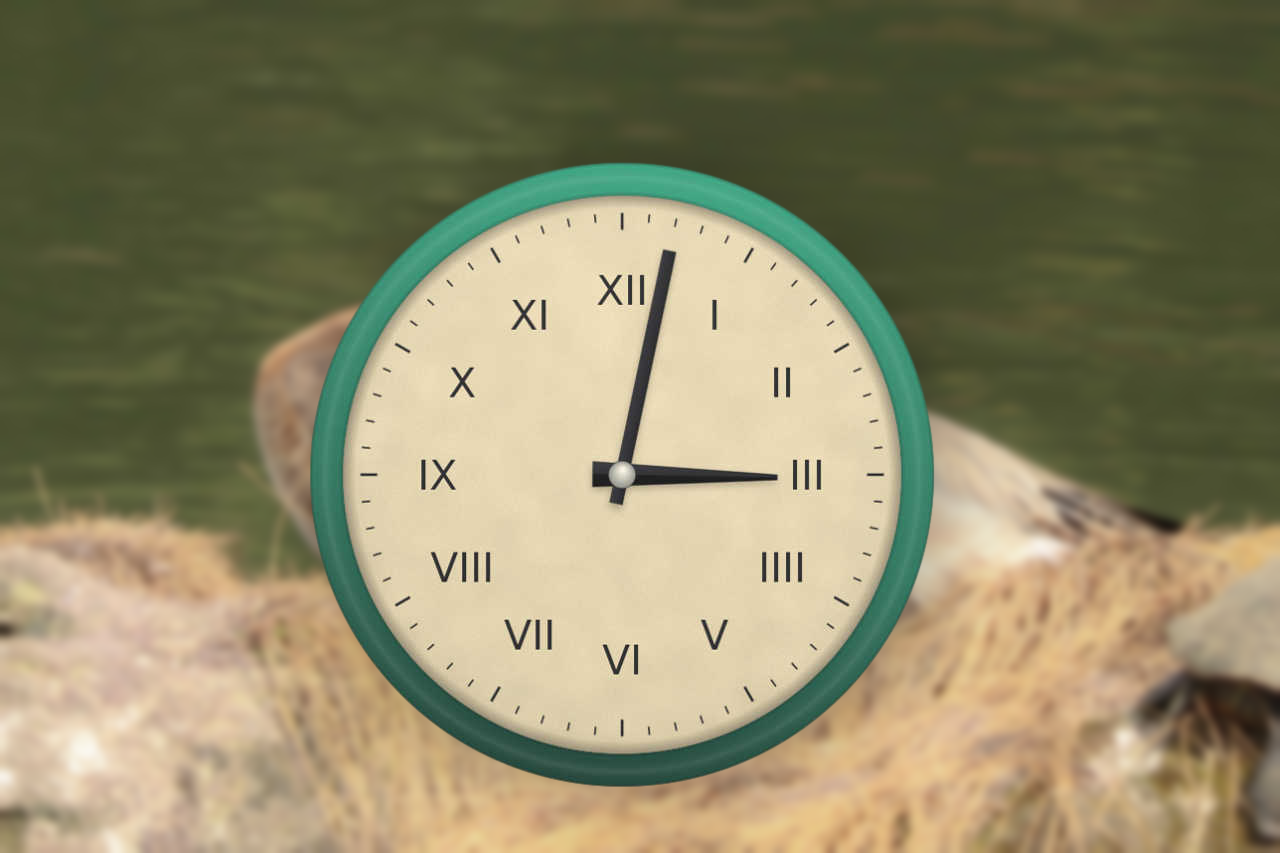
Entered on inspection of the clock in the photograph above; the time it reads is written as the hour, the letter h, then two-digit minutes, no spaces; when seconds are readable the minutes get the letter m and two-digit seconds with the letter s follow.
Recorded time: 3h02
